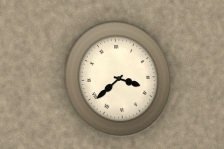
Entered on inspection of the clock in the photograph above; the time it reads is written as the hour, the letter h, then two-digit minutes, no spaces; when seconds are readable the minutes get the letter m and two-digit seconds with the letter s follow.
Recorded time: 3h39
